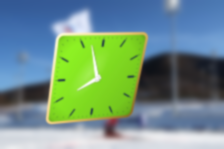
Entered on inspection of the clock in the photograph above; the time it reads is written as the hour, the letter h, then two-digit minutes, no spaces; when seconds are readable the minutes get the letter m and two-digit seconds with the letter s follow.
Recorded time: 7h57
